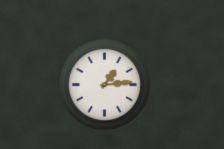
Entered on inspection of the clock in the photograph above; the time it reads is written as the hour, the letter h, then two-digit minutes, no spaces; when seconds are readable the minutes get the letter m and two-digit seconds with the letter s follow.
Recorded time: 1h14
